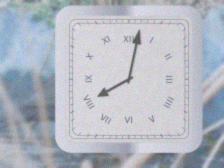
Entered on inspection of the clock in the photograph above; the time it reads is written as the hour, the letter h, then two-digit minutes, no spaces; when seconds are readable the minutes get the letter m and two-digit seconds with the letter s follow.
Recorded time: 8h02
